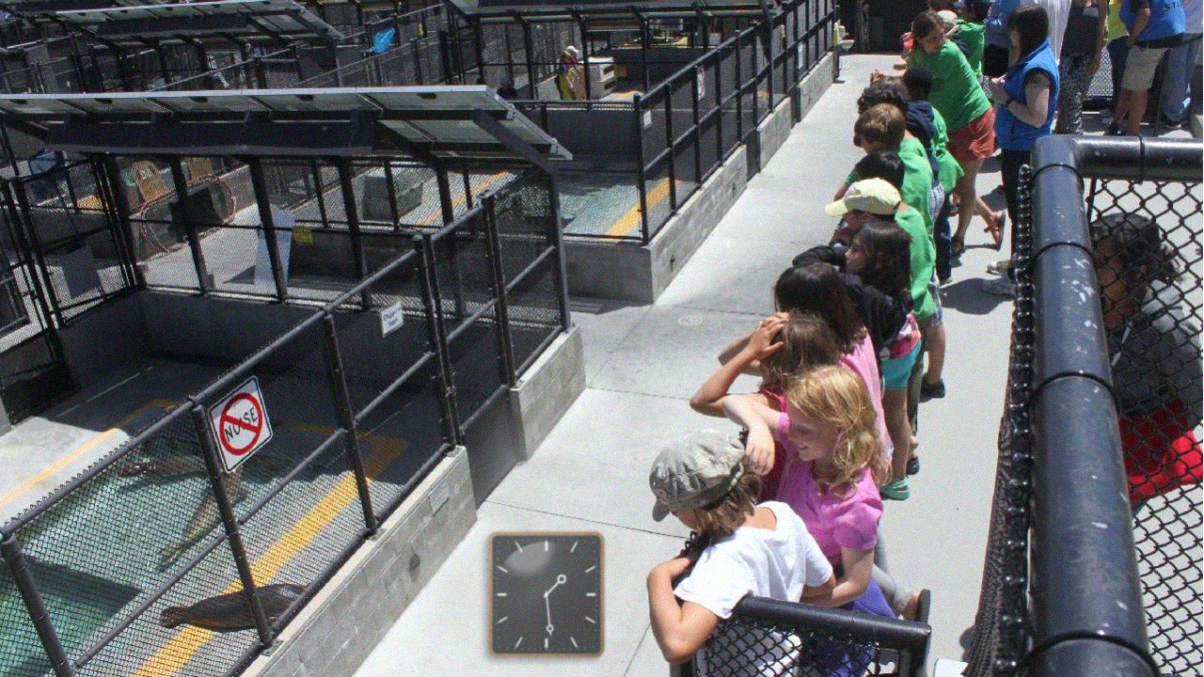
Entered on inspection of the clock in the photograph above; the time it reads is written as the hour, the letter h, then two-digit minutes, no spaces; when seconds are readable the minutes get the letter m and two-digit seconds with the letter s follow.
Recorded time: 1h29
